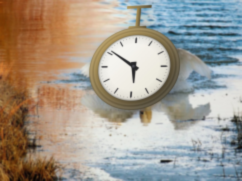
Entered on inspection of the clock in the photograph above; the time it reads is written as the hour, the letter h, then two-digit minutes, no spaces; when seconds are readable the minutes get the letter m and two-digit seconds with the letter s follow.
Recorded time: 5h51
